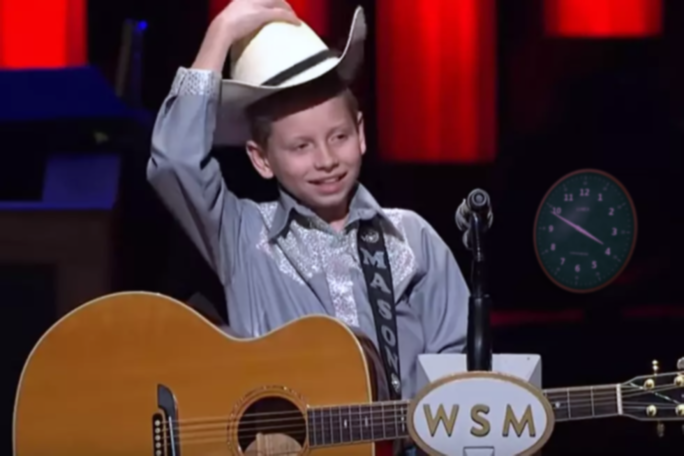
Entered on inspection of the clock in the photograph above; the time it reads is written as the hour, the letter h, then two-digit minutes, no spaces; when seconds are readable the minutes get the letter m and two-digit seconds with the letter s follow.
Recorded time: 3h49
